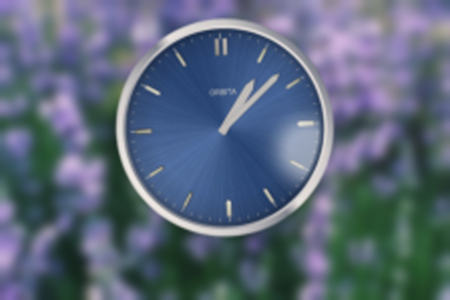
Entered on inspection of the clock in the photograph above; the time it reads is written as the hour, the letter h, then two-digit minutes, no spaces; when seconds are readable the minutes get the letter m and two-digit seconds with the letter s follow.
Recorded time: 1h08
